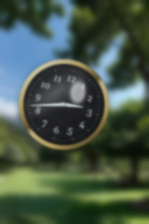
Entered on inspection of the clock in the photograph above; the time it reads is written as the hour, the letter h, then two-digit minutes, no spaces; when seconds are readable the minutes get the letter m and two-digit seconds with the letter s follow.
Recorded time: 2h42
